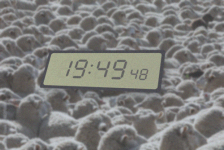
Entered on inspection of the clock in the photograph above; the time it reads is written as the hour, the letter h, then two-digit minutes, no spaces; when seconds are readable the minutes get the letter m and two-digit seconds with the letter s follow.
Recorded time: 19h49m48s
